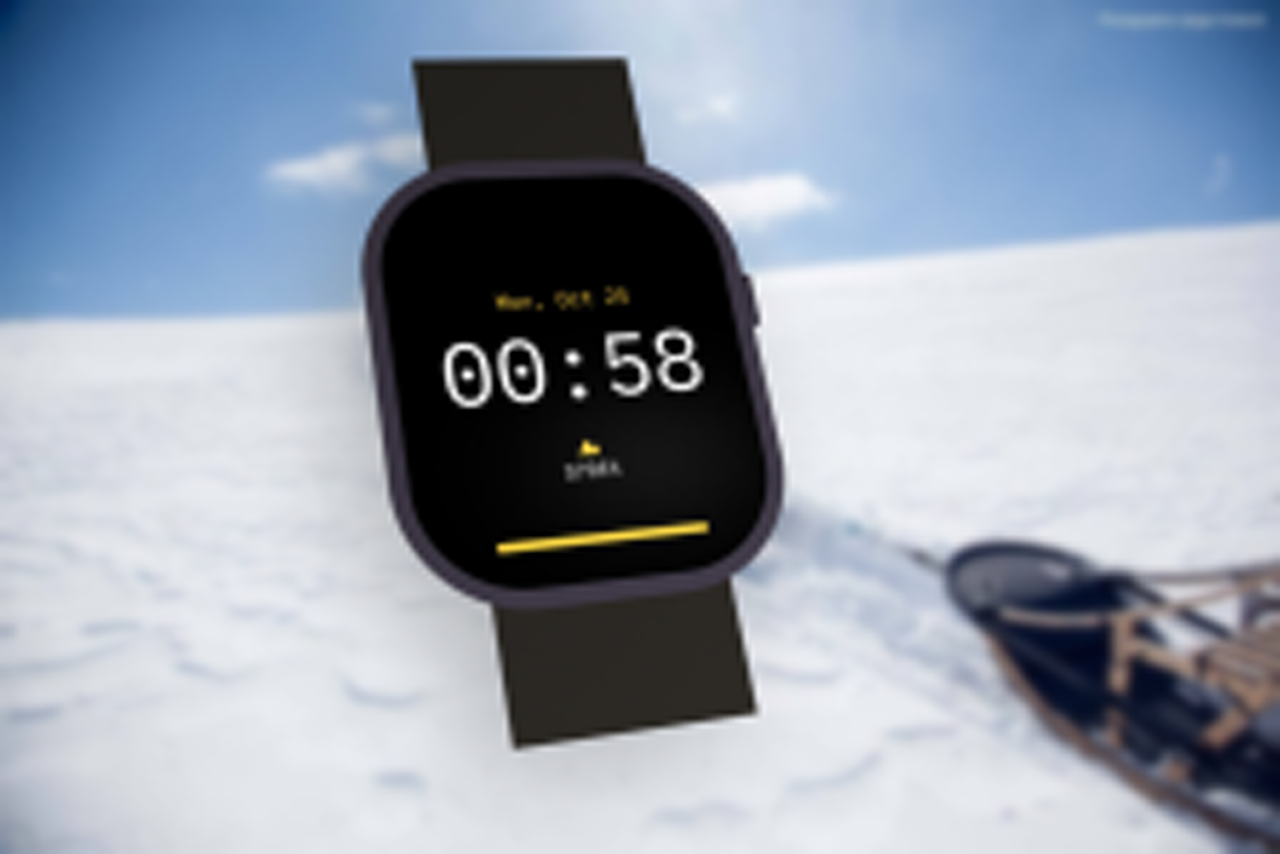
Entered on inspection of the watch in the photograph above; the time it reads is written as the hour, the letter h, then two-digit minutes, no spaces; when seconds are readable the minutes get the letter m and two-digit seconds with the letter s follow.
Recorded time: 0h58
